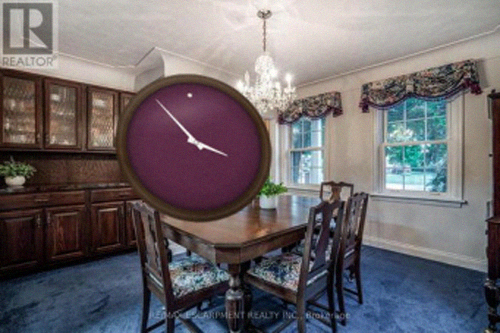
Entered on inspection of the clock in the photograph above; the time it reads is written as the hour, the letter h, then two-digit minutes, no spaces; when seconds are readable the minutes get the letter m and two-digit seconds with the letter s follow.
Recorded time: 3h54
